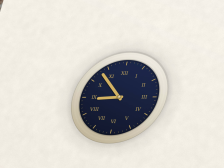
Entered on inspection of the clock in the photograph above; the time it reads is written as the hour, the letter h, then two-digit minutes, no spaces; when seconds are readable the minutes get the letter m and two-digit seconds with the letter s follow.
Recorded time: 8h53
